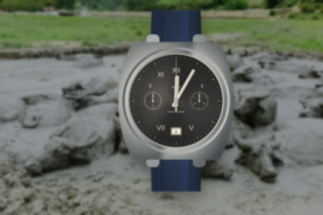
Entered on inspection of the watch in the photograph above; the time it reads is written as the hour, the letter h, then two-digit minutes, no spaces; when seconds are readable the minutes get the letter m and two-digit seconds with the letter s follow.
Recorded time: 12h05
